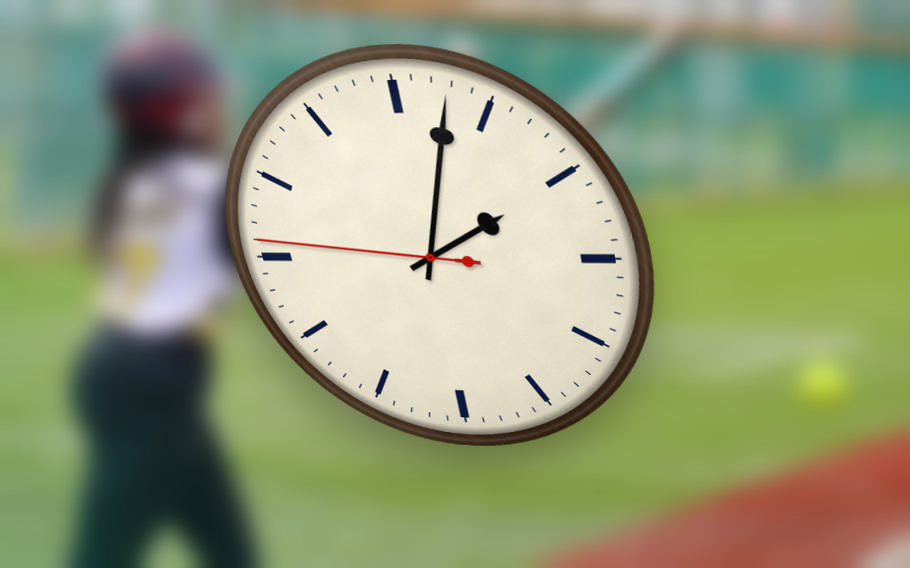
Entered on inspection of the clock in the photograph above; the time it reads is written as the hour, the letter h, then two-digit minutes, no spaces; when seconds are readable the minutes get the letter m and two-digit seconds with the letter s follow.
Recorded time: 2h02m46s
